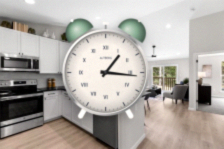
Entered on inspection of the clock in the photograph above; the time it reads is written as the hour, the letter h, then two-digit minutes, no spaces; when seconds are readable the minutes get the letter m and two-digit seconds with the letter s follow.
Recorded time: 1h16
